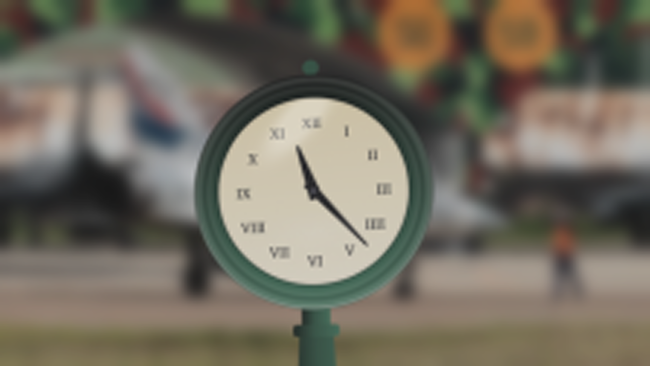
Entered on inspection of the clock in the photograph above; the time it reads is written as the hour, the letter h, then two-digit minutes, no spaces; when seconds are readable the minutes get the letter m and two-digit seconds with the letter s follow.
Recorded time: 11h23
